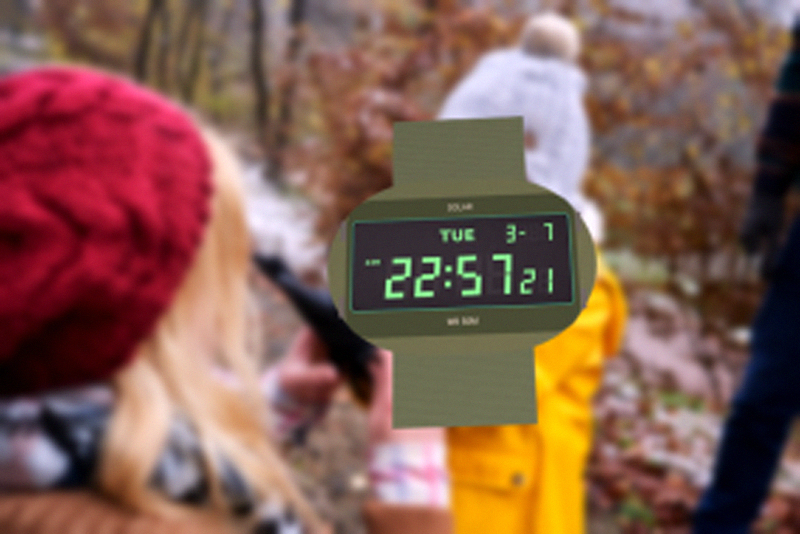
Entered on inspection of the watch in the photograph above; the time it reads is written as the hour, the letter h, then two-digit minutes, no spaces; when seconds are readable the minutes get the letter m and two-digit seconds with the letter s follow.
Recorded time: 22h57m21s
